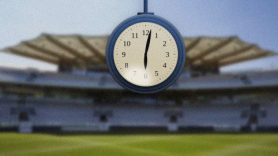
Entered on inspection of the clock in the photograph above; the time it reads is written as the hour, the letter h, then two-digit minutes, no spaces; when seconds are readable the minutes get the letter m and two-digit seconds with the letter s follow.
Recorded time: 6h02
